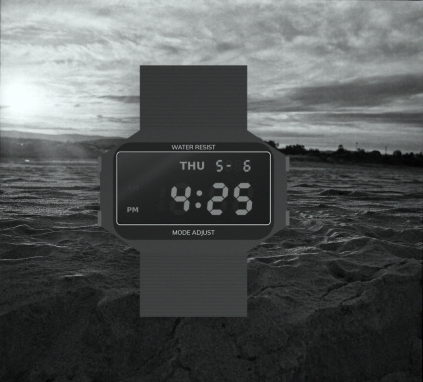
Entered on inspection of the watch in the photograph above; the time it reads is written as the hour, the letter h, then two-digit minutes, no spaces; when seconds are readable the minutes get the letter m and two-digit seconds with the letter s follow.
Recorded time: 4h25
